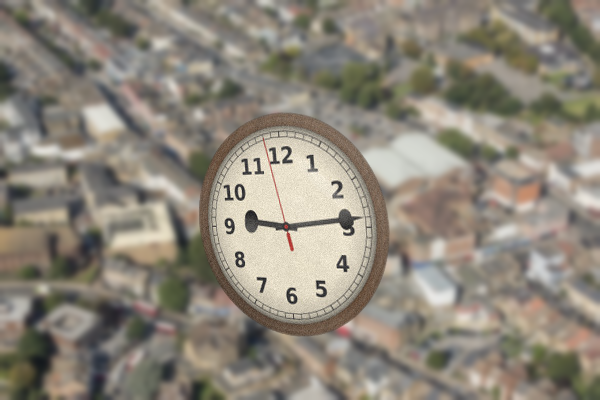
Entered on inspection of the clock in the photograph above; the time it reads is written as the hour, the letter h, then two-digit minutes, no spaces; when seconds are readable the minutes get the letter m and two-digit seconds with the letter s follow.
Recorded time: 9h13m58s
